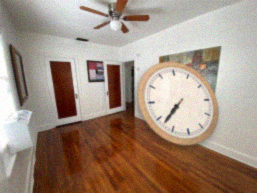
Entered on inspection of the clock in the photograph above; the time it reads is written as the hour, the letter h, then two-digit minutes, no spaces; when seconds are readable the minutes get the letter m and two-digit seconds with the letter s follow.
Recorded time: 7h38
